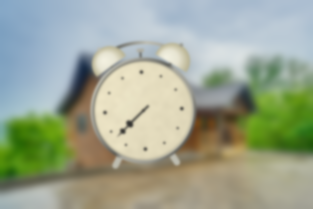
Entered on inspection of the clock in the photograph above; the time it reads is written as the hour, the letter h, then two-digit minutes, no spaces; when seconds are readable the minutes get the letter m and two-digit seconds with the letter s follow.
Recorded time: 7h38
